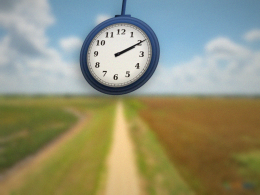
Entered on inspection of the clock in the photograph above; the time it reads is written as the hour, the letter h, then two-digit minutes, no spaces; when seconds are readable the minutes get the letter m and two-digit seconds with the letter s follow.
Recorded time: 2h10
